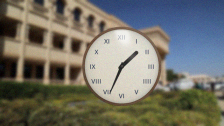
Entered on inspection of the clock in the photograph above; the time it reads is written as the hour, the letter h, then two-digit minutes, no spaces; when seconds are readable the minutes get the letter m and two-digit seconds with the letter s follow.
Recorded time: 1h34
